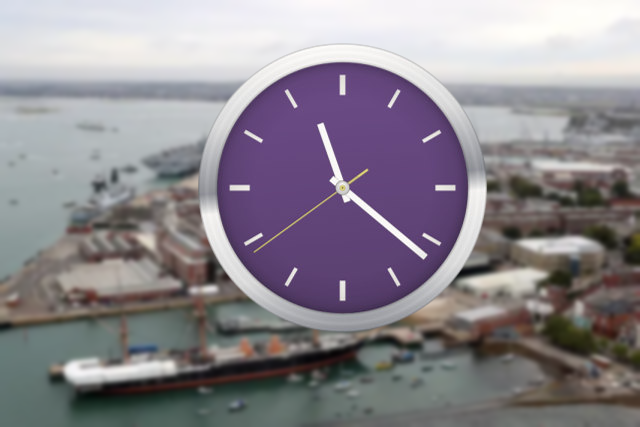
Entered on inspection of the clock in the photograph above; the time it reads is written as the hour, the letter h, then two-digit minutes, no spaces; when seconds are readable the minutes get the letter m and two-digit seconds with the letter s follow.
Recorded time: 11h21m39s
